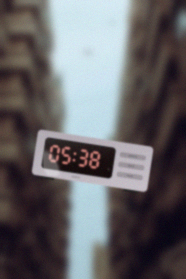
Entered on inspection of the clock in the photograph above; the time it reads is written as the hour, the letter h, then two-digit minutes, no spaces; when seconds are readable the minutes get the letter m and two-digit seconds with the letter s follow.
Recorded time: 5h38
